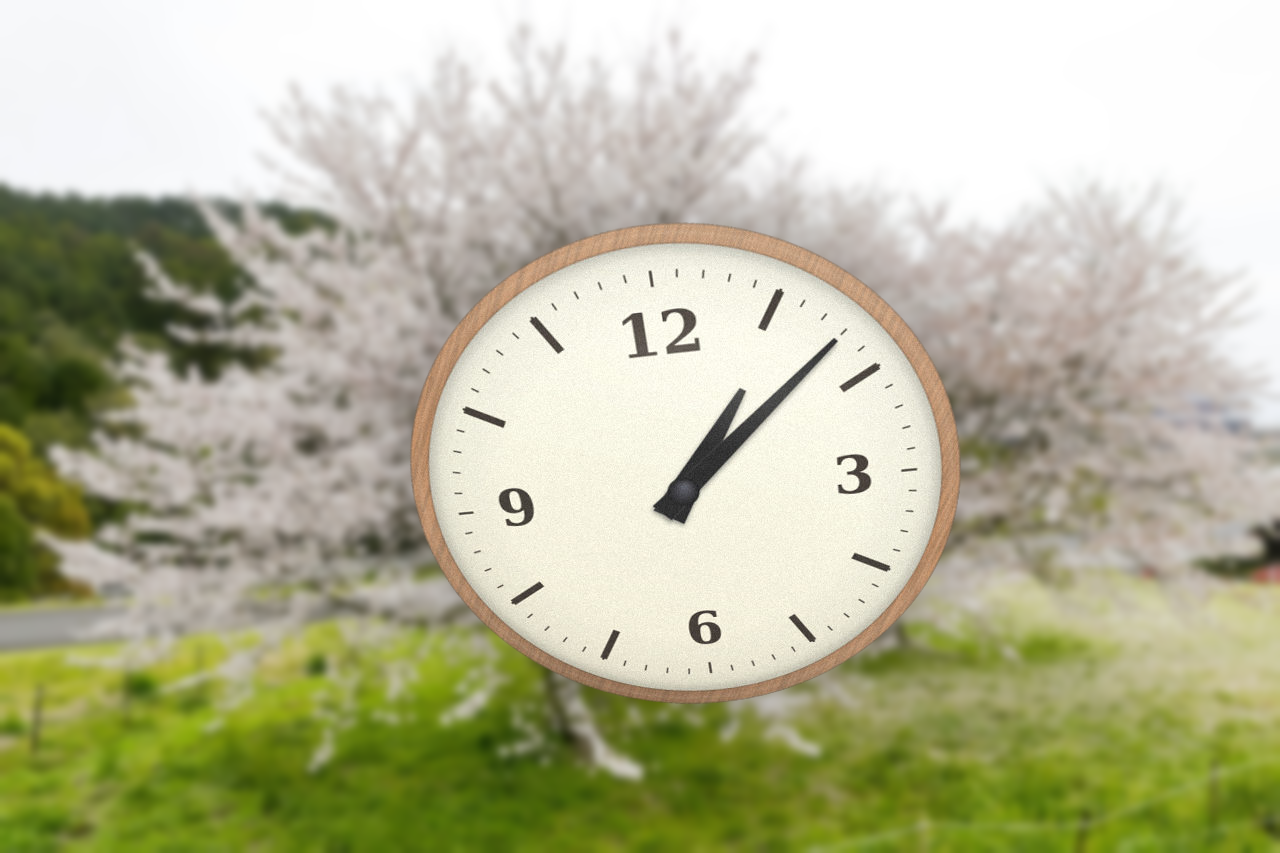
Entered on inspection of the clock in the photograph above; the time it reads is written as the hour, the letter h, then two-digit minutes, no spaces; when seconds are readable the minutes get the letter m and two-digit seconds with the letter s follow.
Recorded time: 1h08
